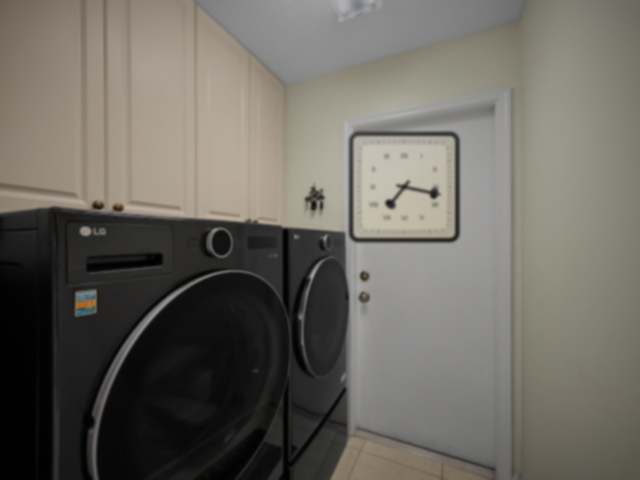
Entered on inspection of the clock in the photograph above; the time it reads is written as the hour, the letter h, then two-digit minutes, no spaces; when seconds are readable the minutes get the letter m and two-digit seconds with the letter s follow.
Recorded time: 7h17
